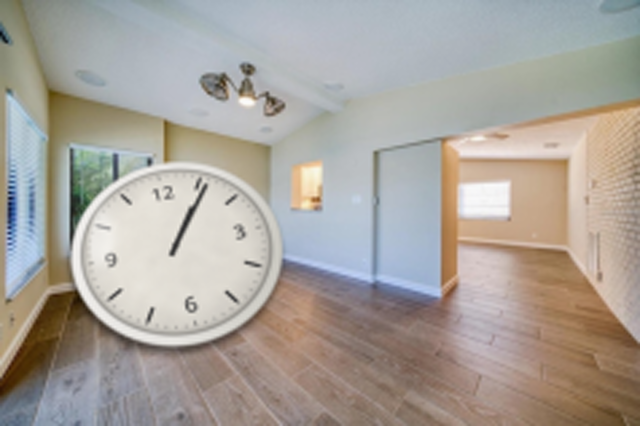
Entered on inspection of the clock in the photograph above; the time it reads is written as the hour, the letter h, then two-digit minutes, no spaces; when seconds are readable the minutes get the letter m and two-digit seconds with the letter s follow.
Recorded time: 1h06
